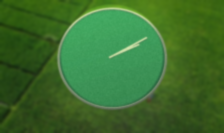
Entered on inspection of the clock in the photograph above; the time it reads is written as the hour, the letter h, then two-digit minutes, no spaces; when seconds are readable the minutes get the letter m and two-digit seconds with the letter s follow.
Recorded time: 2h10
